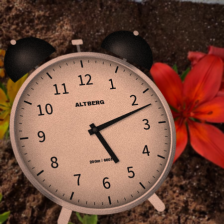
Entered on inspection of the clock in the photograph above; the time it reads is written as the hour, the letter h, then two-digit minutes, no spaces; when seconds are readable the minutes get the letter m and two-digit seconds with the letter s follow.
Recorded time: 5h12
